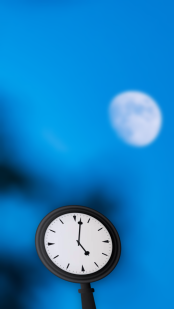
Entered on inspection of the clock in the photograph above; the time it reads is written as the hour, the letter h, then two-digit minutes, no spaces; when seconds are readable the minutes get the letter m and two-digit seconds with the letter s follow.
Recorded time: 5h02
